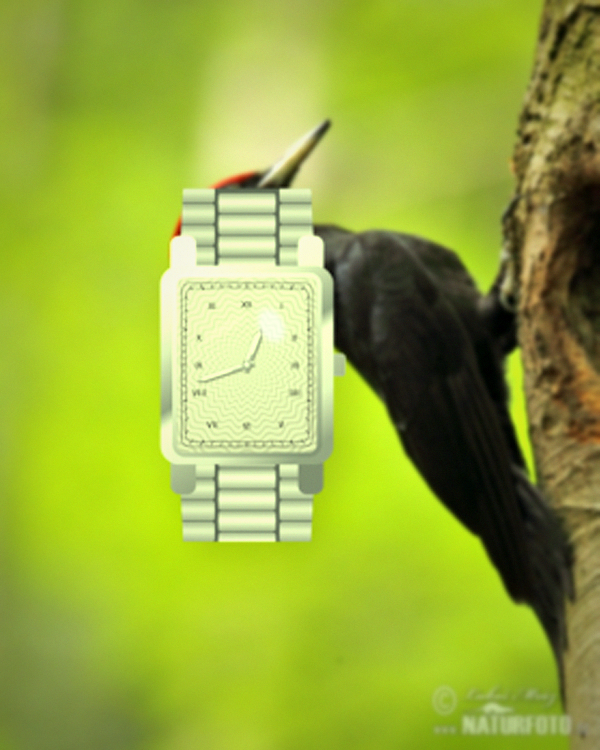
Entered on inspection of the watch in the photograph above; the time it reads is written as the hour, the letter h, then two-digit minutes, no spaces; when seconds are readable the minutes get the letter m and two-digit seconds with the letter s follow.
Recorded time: 12h42
